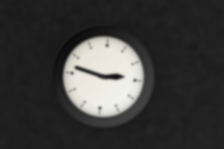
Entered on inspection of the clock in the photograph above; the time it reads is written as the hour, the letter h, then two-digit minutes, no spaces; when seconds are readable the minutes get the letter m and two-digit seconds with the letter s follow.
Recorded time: 2h47
